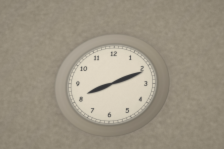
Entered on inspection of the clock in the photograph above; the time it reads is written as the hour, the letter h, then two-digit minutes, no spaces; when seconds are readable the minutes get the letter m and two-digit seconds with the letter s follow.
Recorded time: 8h11
